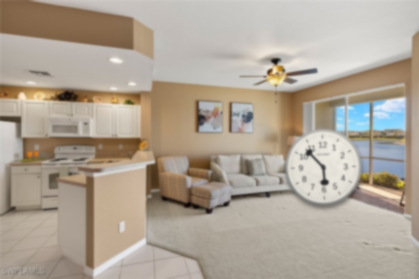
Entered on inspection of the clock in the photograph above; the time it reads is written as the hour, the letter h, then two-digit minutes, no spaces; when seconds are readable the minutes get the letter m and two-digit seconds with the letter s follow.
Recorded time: 5h53
